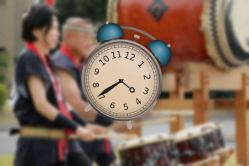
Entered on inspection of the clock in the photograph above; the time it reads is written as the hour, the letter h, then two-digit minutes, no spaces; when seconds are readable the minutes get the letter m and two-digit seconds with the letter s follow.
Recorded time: 3h36
